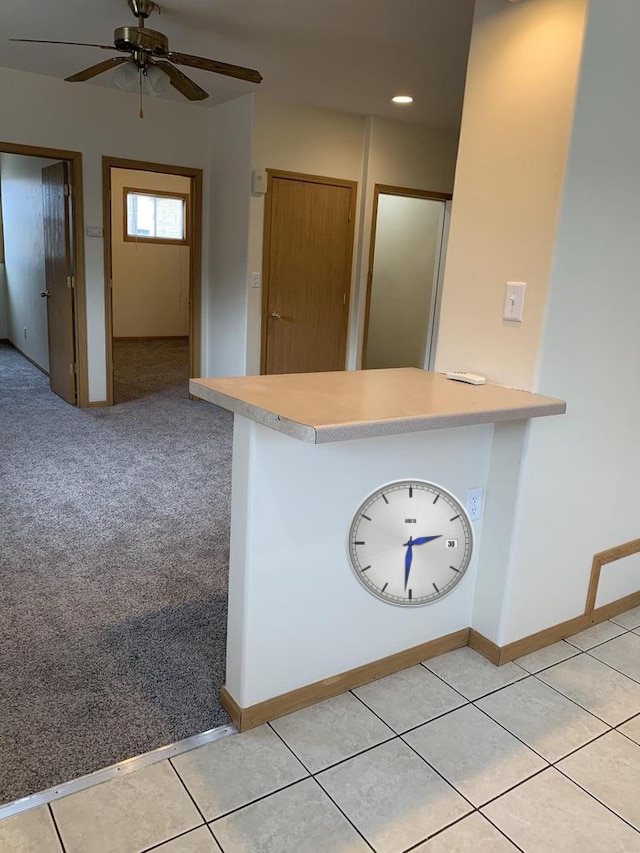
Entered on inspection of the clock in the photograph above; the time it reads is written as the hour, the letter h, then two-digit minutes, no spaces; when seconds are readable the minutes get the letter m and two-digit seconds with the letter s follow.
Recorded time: 2h31
